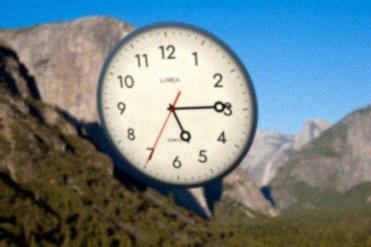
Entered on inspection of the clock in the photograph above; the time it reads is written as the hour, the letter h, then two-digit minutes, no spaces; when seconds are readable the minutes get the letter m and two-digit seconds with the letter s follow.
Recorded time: 5h14m35s
